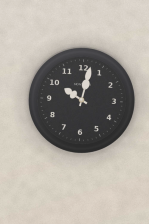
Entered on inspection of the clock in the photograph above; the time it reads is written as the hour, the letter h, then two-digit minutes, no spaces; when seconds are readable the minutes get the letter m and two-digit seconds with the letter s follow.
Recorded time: 10h02
